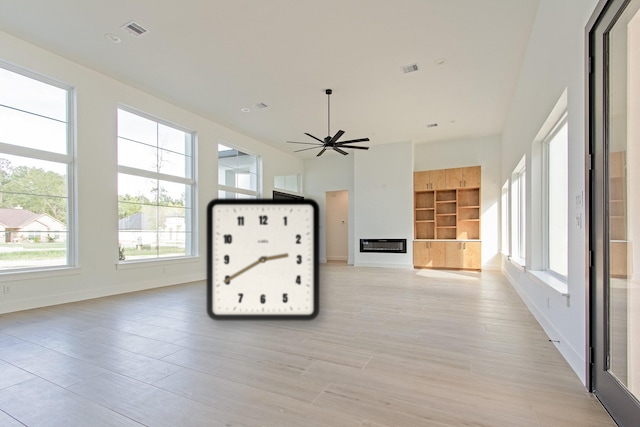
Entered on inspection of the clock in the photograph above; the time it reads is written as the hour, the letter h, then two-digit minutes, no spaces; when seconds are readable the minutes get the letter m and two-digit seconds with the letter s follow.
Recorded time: 2h40
